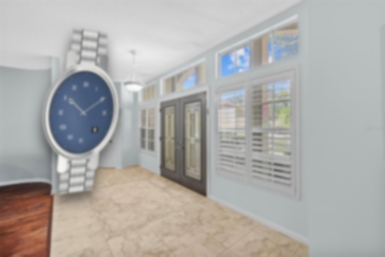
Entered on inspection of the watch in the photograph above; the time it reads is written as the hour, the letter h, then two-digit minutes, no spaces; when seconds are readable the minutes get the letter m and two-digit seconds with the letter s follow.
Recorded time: 10h10
